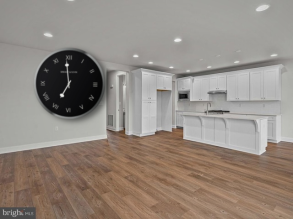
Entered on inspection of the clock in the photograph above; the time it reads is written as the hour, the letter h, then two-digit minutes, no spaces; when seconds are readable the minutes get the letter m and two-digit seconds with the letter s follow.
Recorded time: 6h59
